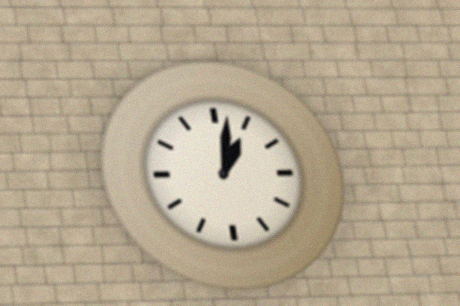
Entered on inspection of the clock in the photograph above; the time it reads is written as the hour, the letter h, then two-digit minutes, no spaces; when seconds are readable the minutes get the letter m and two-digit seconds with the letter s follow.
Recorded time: 1h02
